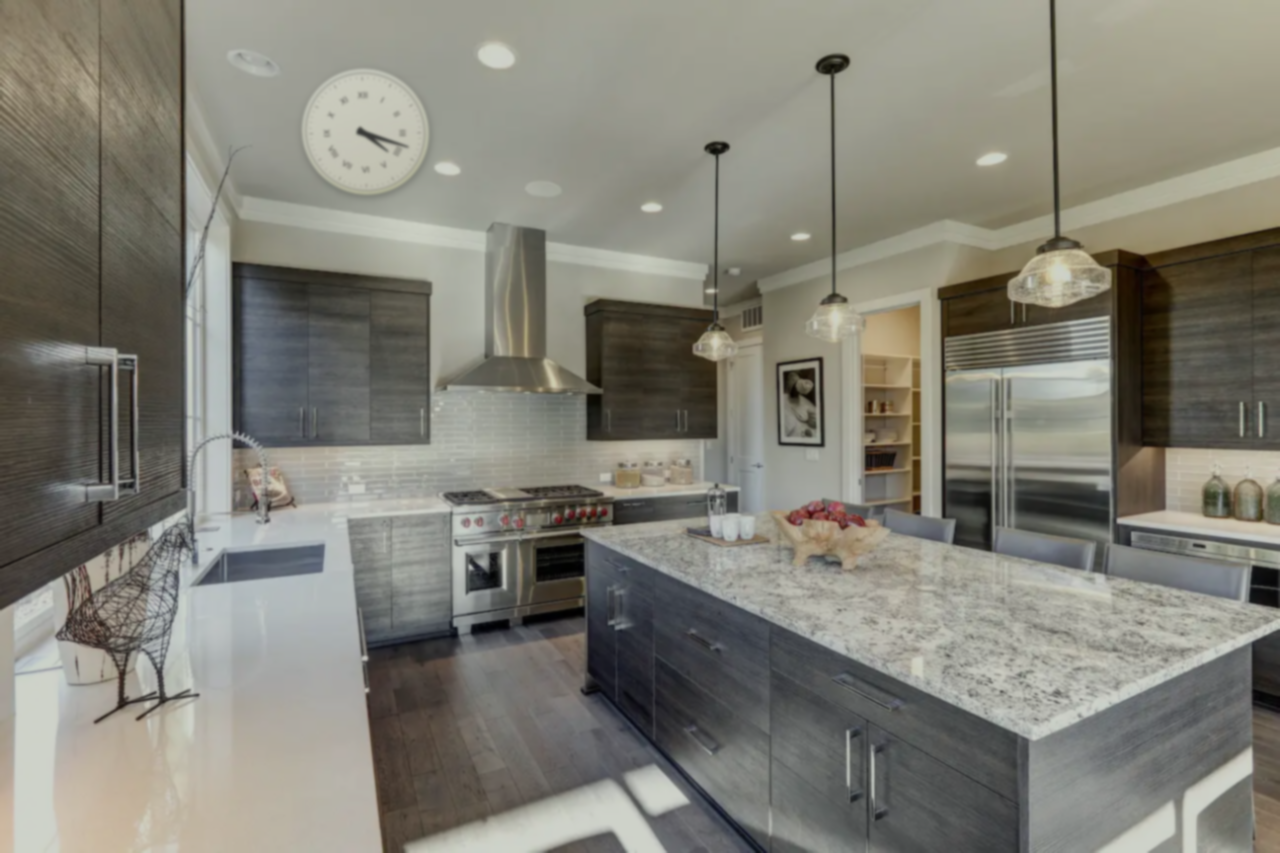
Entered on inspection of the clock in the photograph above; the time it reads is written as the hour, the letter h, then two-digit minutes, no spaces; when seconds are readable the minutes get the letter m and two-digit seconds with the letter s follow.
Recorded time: 4h18
